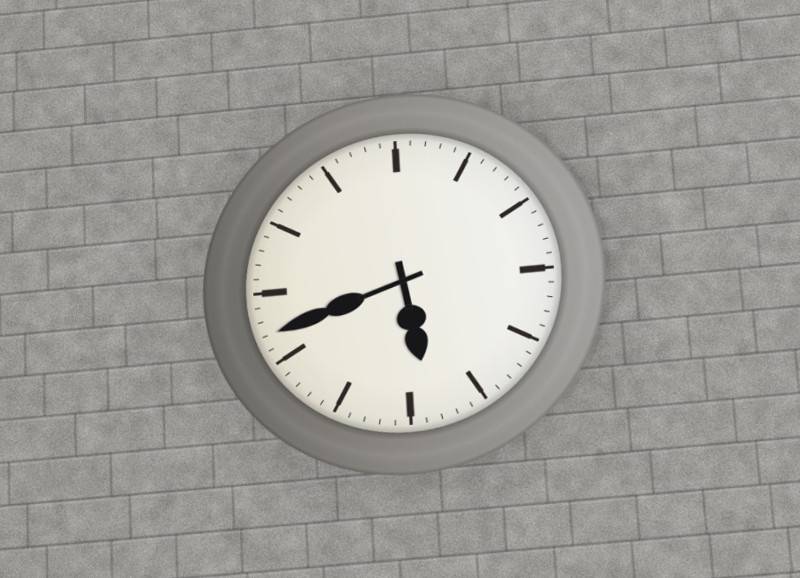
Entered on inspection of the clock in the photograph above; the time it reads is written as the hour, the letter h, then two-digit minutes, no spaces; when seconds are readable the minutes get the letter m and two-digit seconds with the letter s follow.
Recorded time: 5h42
